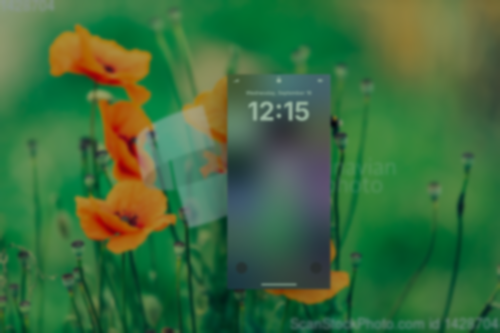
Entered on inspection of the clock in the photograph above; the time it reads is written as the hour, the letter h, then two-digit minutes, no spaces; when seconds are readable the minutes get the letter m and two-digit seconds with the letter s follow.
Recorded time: 12h15
